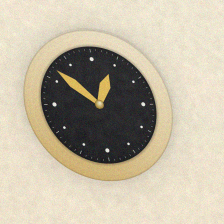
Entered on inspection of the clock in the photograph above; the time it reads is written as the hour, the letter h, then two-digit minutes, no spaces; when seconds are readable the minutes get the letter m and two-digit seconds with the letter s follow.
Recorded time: 12h52
